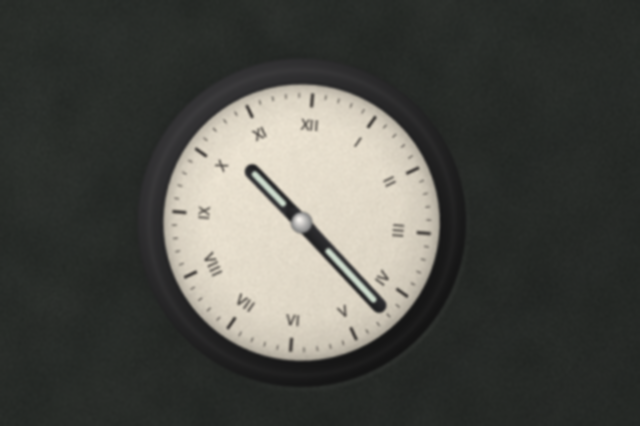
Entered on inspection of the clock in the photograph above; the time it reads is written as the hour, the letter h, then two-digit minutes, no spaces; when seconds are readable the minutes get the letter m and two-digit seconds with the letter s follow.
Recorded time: 10h22
